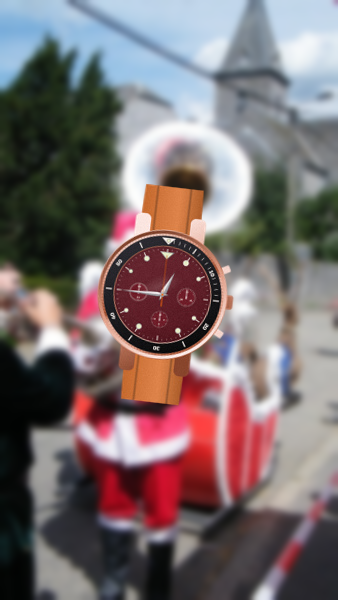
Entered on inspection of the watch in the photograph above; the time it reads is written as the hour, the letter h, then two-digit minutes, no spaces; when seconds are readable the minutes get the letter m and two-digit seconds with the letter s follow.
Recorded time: 12h45
